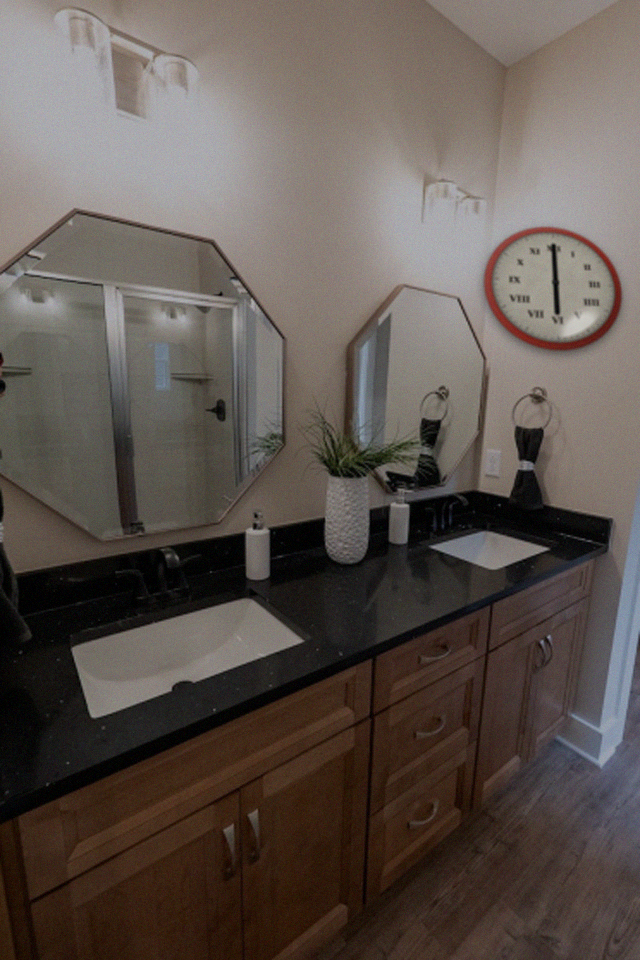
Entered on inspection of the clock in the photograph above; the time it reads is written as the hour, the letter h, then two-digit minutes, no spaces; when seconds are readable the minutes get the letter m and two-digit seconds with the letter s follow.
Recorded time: 6h00
